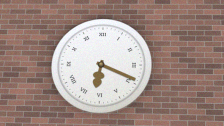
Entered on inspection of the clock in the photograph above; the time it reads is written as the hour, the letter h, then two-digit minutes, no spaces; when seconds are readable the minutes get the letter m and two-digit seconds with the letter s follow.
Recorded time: 6h19
